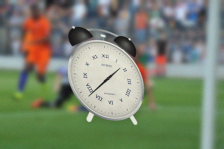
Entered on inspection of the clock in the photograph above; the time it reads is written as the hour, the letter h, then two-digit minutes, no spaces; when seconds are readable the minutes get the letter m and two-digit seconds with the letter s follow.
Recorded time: 1h38
